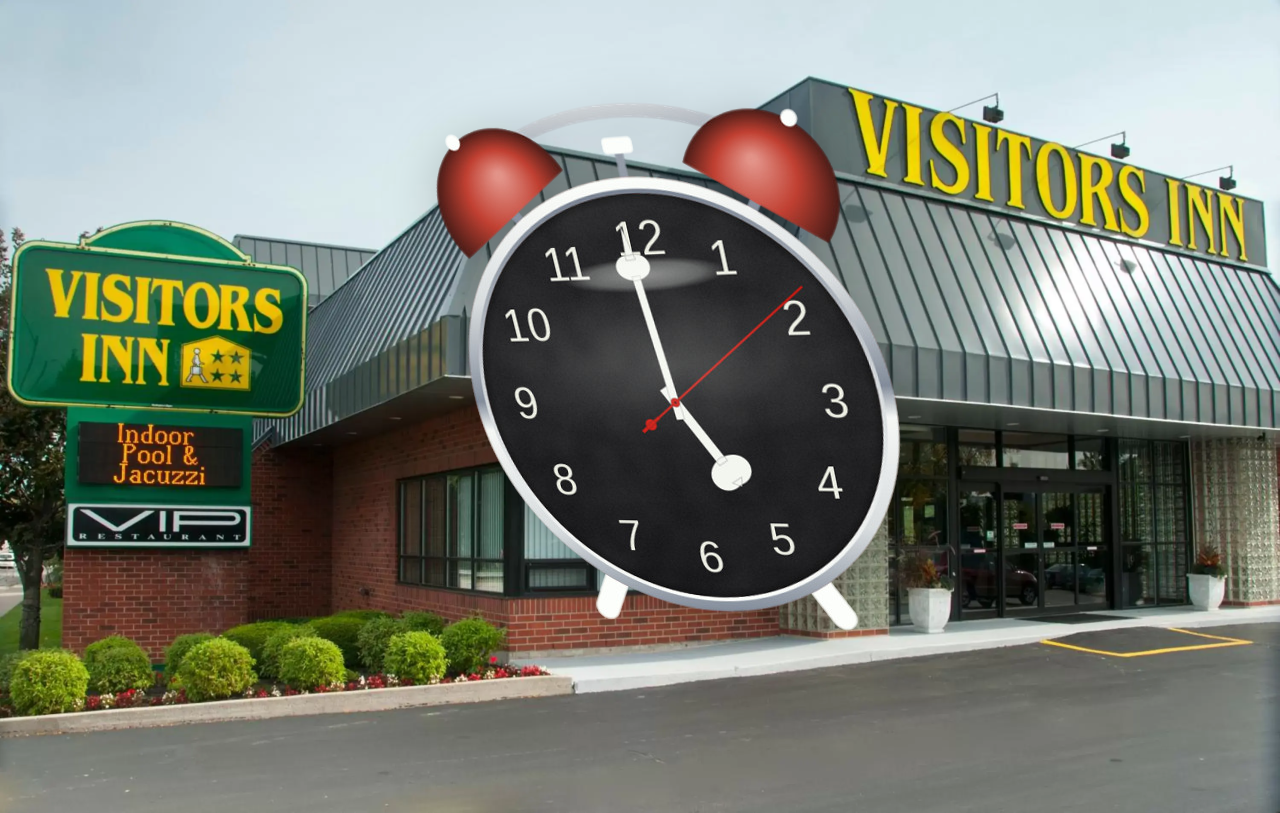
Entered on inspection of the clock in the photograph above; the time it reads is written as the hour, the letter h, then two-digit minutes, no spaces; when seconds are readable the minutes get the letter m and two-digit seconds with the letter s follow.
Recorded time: 4h59m09s
